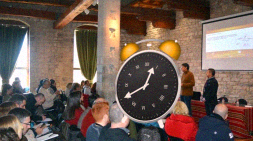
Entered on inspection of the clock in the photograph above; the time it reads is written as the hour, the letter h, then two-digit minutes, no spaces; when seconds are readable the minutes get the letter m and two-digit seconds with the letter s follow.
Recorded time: 12h40
